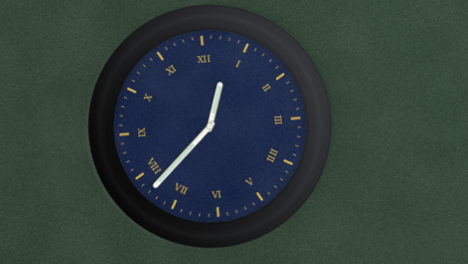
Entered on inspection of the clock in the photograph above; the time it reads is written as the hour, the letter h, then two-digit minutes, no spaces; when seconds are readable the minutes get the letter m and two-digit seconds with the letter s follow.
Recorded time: 12h38
